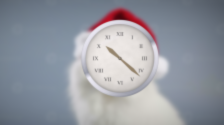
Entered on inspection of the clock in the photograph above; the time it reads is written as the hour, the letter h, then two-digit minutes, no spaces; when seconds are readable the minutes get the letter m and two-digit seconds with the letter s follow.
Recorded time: 10h22
